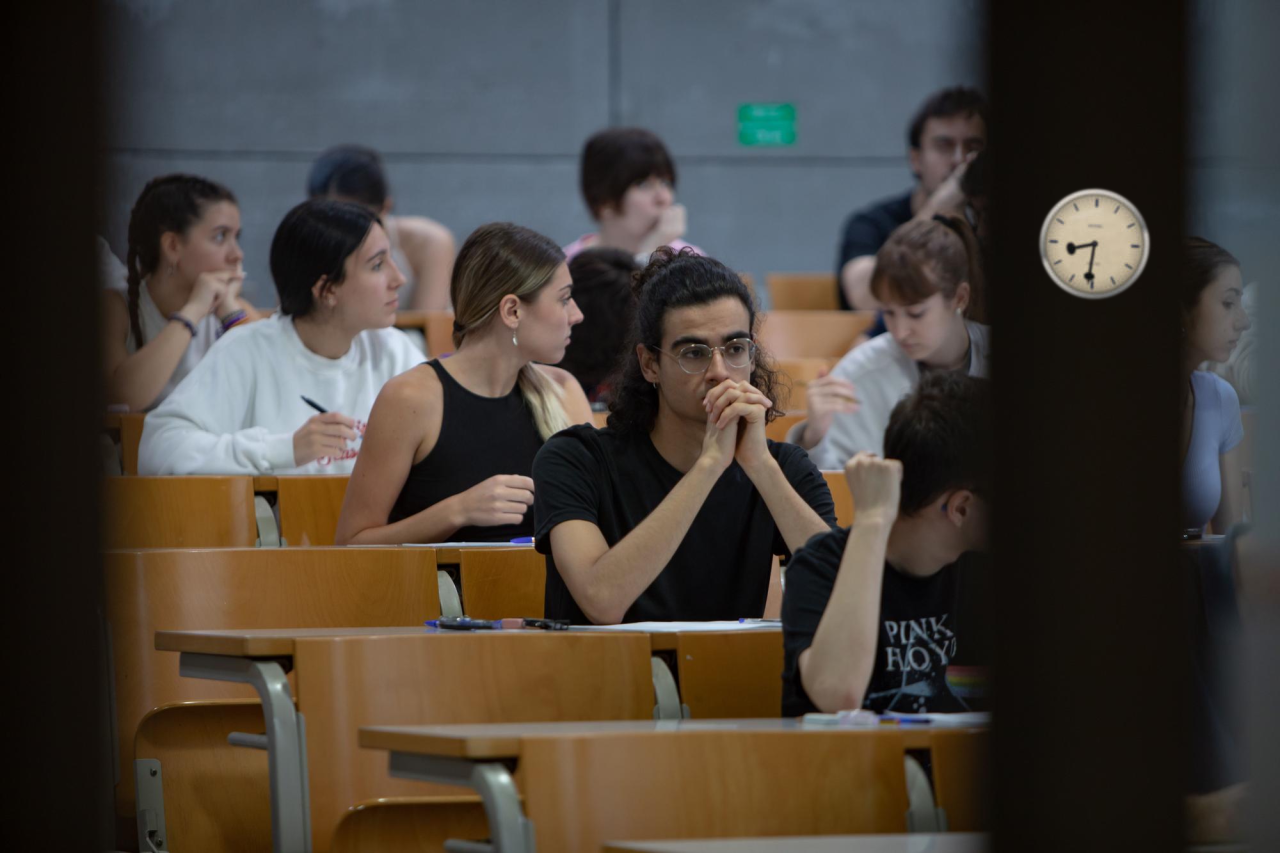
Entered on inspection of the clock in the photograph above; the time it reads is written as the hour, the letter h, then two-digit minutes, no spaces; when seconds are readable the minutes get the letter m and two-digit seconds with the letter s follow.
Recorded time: 8h31
